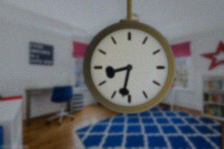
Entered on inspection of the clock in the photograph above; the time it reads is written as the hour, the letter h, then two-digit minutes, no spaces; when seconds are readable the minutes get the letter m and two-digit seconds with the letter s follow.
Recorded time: 8h32
